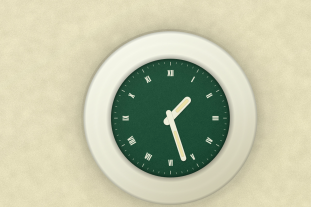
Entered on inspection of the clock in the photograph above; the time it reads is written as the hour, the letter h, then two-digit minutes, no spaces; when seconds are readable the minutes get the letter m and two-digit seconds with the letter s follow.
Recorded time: 1h27
